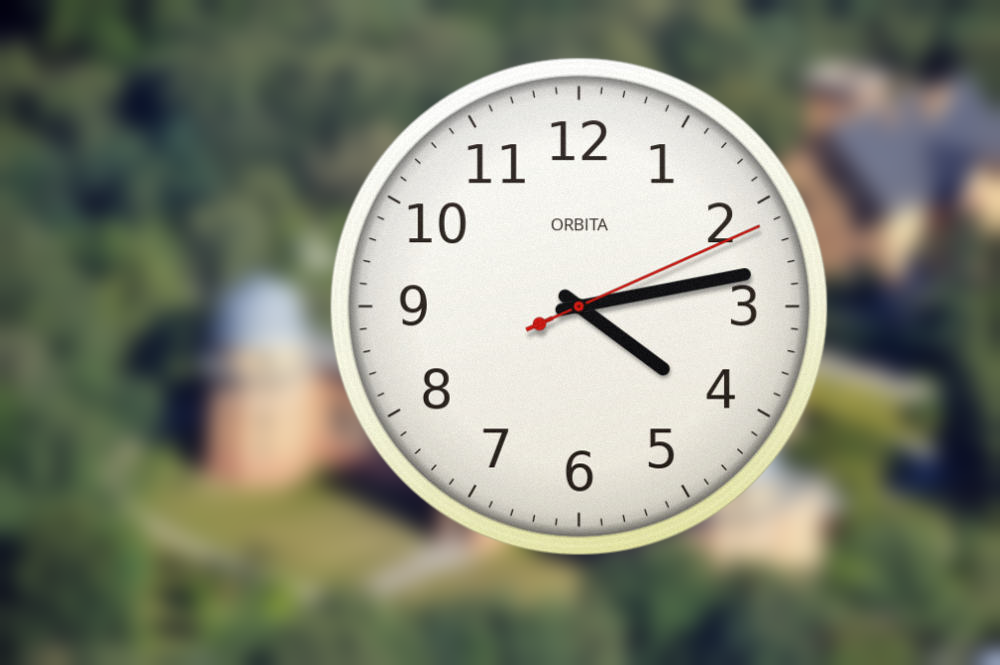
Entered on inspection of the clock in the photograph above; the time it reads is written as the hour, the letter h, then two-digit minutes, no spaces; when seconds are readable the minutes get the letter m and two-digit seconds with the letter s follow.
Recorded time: 4h13m11s
